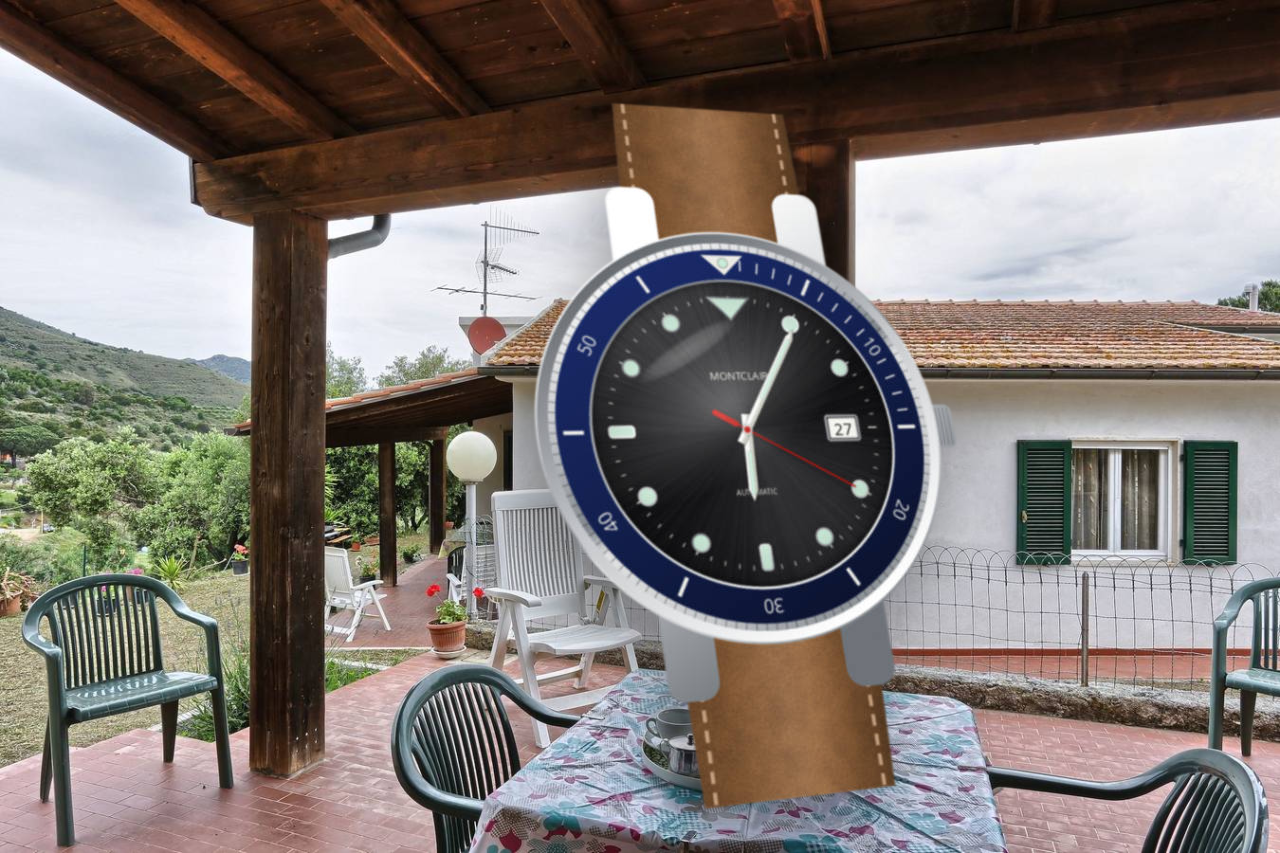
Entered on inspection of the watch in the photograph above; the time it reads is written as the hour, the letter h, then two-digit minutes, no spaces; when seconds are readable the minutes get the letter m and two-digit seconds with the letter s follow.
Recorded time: 6h05m20s
